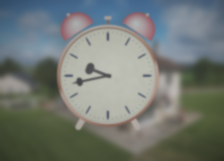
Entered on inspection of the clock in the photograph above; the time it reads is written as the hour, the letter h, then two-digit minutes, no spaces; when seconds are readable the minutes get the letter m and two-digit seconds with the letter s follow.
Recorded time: 9h43
